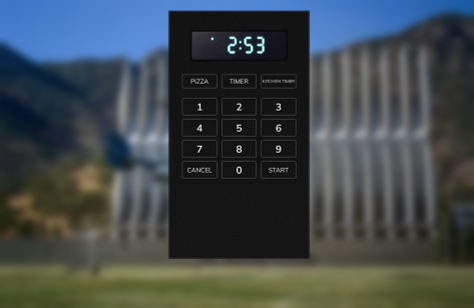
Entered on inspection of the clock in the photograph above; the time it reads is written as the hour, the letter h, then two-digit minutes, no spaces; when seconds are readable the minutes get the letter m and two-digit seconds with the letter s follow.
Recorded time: 2h53
